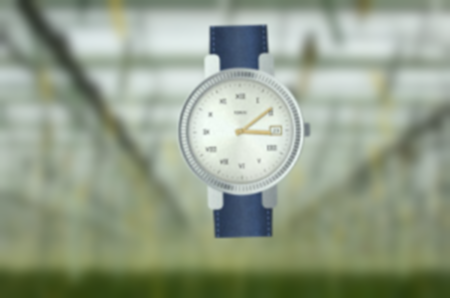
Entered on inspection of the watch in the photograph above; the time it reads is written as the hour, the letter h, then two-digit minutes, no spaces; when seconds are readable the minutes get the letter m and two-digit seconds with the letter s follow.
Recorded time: 3h09
